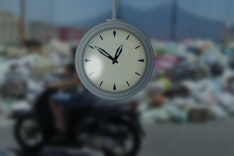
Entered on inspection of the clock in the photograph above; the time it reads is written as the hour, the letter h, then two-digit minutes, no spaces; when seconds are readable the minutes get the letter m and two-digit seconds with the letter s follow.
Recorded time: 12h51
